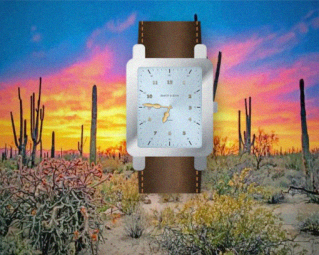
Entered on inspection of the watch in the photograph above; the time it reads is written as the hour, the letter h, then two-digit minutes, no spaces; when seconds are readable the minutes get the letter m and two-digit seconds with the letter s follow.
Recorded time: 6h46
